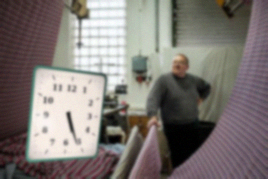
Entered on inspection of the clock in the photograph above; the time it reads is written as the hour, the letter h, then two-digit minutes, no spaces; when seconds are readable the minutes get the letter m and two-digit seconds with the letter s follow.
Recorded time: 5h26
